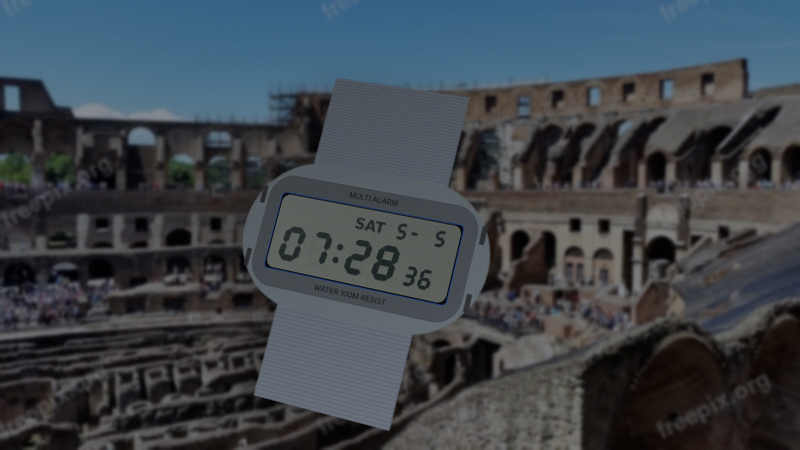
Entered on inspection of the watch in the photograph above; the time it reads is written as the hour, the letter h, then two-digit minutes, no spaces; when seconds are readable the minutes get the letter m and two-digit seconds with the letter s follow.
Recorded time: 7h28m36s
